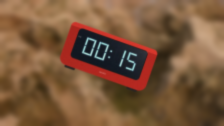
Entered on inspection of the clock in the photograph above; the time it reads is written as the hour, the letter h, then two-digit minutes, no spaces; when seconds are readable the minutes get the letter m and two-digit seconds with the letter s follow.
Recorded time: 0h15
